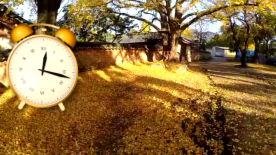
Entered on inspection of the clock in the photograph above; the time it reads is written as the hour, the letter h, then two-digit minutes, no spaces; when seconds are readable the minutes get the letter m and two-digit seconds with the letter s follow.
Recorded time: 12h17
